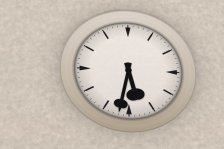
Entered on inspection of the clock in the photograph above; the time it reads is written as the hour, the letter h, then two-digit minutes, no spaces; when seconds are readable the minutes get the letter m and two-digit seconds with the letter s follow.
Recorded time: 5h32
